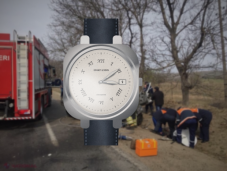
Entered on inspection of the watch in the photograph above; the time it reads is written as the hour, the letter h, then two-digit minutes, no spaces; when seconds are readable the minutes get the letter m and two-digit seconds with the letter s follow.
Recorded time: 3h09
